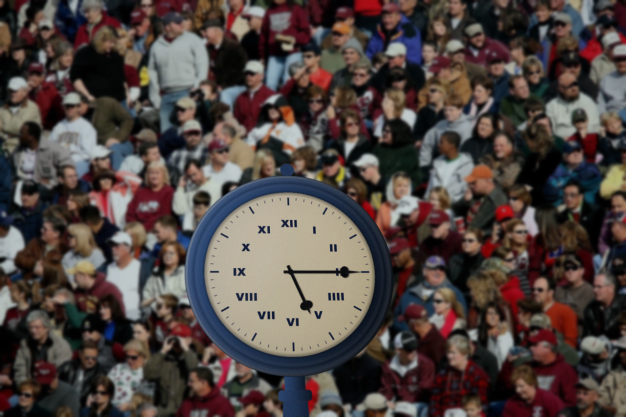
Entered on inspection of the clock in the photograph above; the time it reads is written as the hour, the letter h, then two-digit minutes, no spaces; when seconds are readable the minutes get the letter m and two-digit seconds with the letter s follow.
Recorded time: 5h15
